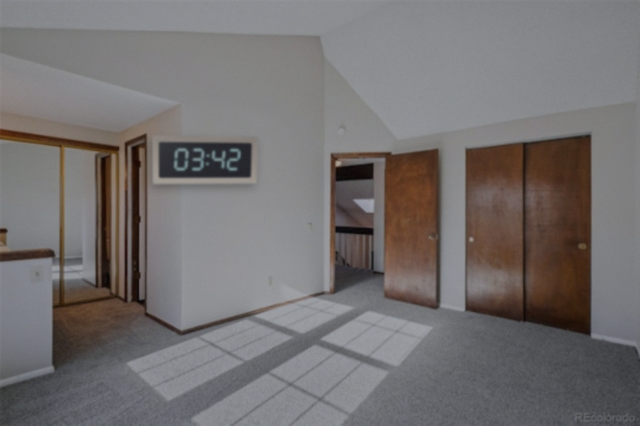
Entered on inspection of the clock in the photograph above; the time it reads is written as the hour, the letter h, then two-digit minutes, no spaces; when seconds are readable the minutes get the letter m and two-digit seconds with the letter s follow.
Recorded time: 3h42
